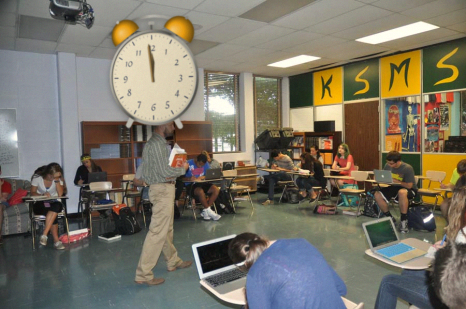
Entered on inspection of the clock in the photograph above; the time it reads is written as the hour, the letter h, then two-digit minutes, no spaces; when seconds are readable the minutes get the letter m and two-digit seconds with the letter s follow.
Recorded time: 11h59
